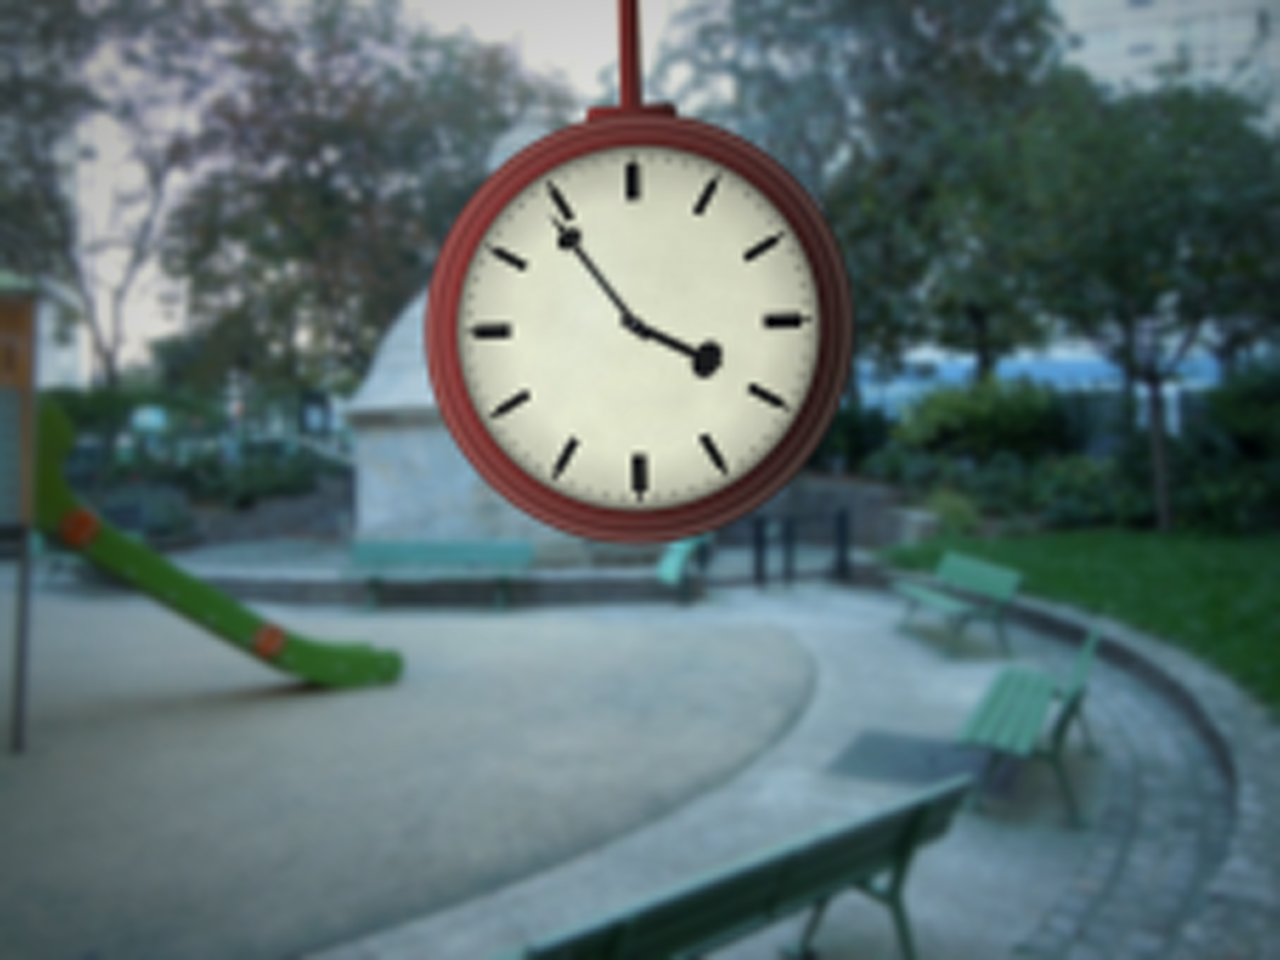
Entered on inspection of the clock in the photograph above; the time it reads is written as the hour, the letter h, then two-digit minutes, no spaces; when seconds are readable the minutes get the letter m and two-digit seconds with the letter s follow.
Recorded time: 3h54
